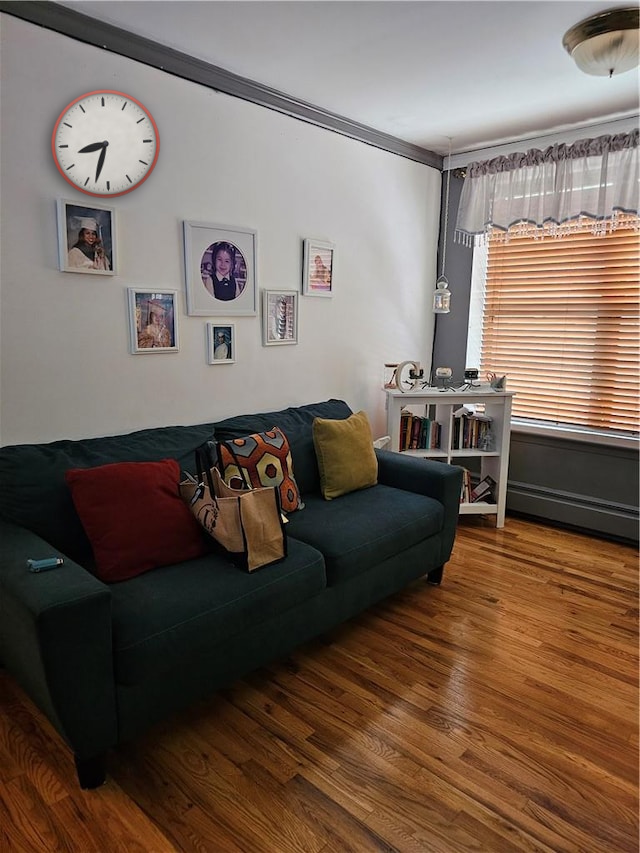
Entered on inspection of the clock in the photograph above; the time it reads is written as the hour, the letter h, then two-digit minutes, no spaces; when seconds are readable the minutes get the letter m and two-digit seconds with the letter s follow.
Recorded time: 8h33
